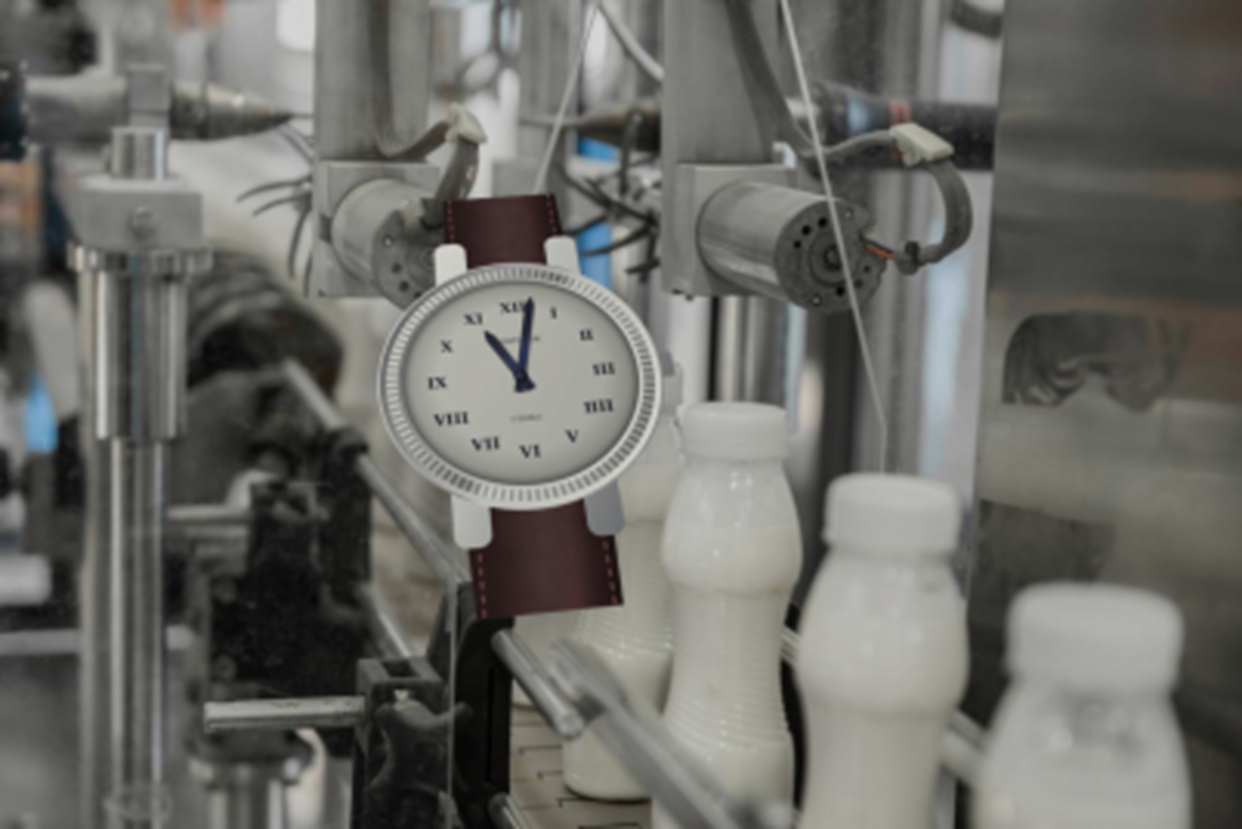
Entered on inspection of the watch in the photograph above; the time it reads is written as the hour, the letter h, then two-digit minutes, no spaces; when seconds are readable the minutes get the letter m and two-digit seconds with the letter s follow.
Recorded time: 11h02
